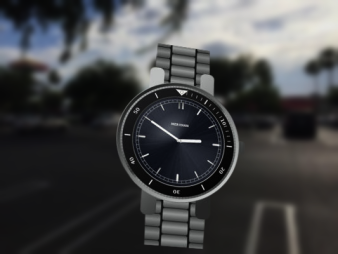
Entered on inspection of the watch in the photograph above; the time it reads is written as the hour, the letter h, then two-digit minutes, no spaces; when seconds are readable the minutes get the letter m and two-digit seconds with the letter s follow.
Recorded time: 2h50
